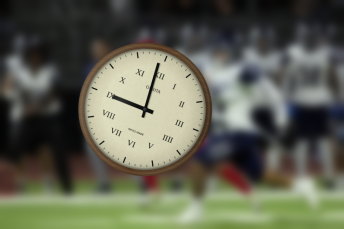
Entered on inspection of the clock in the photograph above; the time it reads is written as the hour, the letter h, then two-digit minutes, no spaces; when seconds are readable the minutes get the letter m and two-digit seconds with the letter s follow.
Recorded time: 8h59
